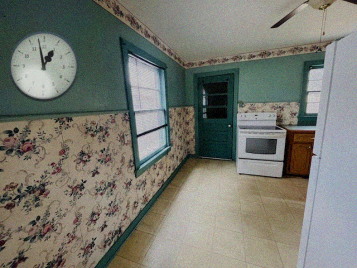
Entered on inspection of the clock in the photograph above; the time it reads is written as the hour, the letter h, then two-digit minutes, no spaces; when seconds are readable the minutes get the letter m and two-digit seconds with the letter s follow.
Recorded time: 12h58
